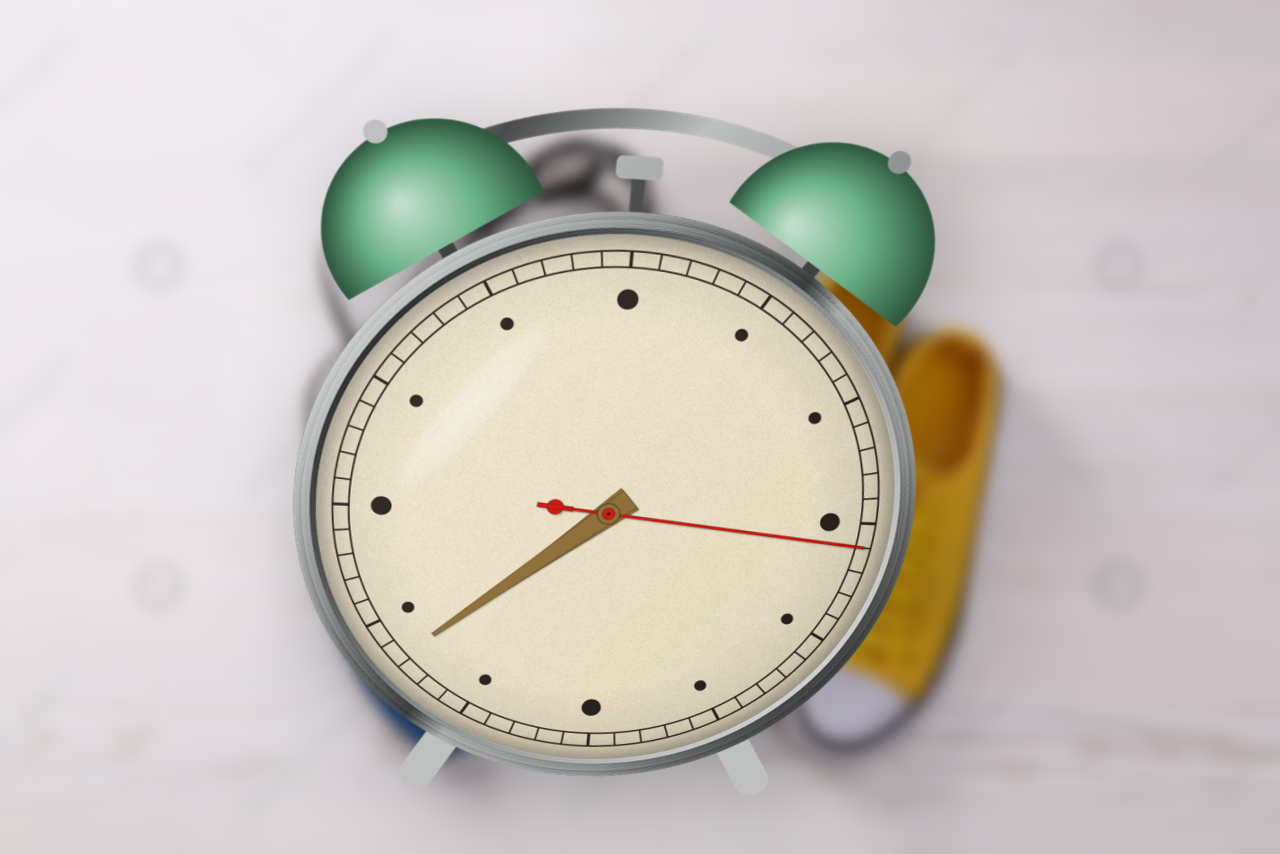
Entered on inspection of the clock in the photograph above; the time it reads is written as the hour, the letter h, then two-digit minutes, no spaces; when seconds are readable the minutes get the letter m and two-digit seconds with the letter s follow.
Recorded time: 7h38m16s
